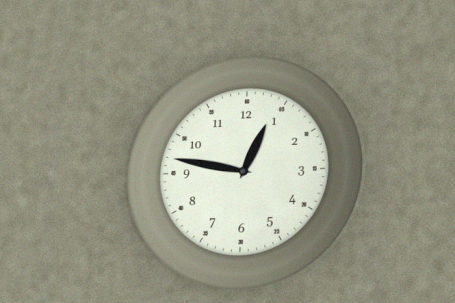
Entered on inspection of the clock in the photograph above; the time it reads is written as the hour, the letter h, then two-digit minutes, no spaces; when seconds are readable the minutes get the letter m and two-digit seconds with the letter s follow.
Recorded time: 12h47
